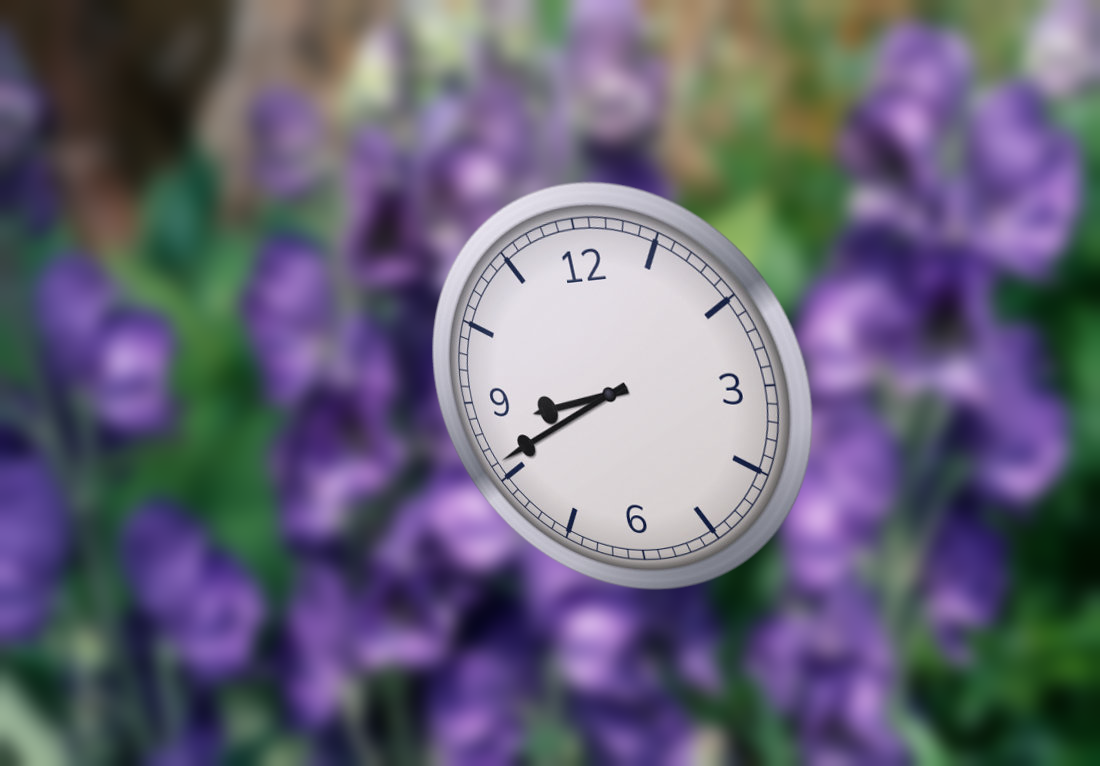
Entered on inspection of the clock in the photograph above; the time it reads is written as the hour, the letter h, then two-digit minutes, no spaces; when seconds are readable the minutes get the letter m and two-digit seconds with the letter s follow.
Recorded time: 8h41
